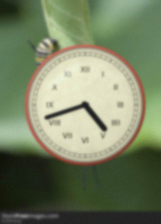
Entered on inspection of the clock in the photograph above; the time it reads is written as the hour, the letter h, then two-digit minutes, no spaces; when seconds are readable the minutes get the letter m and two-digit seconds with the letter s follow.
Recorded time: 4h42
